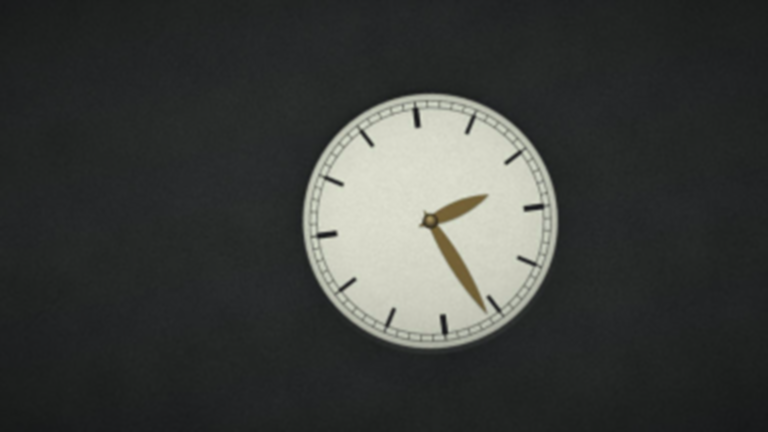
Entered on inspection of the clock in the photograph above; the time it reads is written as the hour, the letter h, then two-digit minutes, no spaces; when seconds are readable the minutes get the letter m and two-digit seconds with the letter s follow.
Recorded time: 2h26
